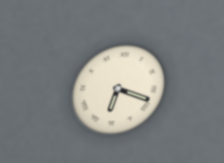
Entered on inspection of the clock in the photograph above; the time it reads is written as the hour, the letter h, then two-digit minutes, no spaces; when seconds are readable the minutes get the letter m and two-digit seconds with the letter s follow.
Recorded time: 6h18
